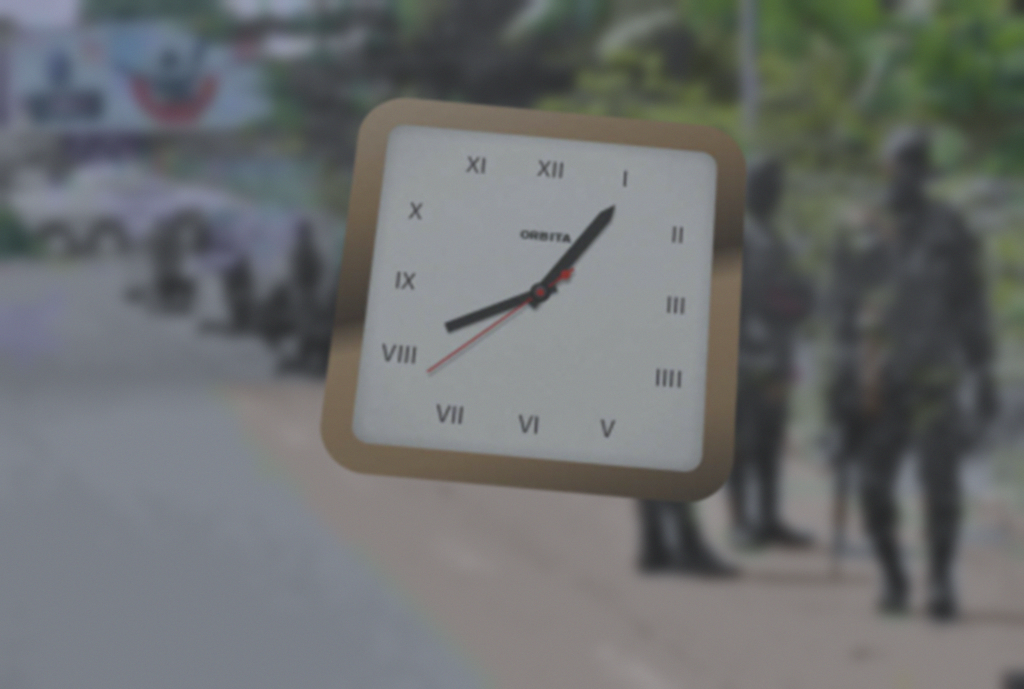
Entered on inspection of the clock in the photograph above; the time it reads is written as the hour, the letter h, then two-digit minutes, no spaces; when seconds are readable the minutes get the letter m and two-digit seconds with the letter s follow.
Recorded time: 8h05m38s
